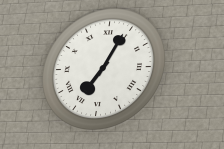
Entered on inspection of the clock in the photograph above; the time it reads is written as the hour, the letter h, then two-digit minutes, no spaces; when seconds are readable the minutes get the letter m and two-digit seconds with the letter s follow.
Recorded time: 7h04
